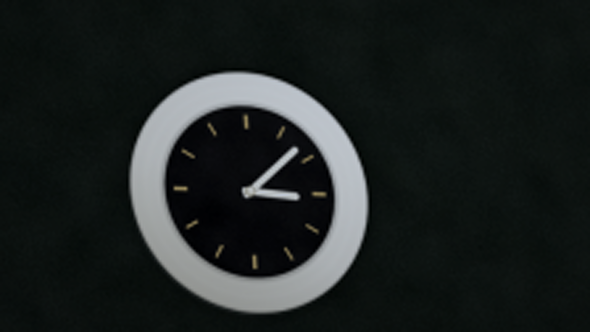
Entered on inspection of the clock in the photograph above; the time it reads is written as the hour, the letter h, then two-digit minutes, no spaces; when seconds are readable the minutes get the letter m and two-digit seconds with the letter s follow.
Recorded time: 3h08
